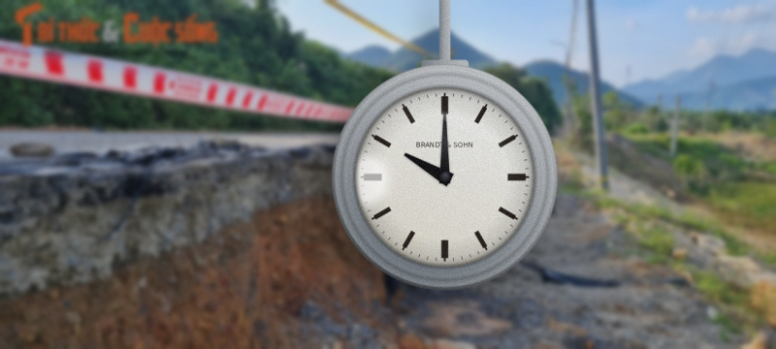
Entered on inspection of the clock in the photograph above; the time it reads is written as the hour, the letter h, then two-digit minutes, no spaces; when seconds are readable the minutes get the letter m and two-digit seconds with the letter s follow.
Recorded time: 10h00
